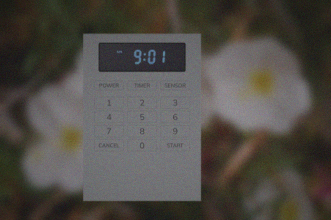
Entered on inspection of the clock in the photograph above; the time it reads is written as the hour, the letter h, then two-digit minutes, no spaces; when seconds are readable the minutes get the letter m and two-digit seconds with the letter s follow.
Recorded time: 9h01
